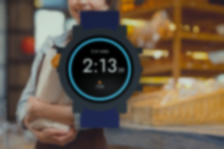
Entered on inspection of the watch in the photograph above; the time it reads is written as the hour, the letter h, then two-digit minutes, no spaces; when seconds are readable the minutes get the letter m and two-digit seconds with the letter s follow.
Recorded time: 2h13
